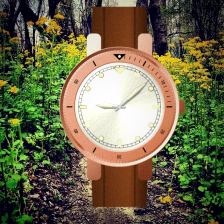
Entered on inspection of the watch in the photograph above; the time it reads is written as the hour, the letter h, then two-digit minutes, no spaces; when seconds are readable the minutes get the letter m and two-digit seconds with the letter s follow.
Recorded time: 9h08
